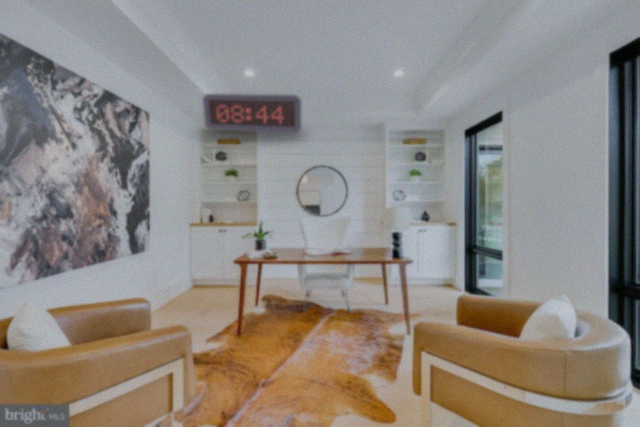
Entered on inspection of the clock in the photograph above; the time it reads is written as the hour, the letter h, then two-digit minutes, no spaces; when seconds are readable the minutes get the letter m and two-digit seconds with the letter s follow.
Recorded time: 8h44
